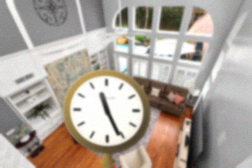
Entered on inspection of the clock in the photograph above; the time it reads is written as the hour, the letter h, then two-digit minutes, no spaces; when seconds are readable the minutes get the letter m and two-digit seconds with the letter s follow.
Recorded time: 11h26
